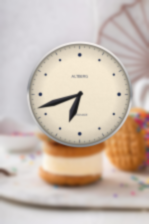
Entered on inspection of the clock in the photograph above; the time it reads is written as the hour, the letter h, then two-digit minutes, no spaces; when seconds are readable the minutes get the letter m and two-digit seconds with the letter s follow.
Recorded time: 6h42
